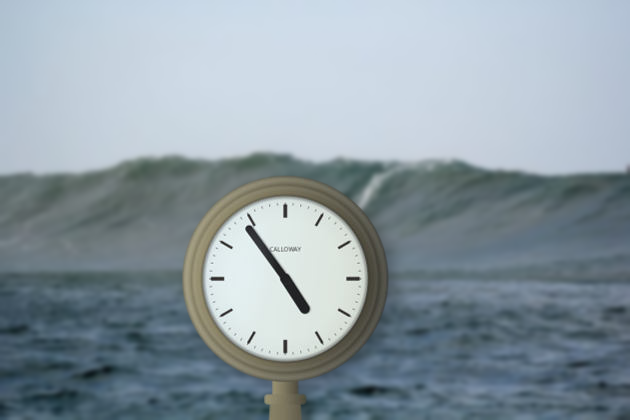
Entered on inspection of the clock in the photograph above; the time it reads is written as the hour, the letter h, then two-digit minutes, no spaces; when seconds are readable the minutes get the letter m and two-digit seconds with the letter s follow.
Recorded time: 4h54
